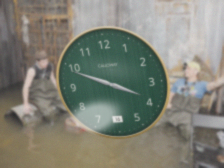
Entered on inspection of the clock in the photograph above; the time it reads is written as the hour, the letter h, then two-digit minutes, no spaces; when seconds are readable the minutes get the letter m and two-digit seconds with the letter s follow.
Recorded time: 3h49
